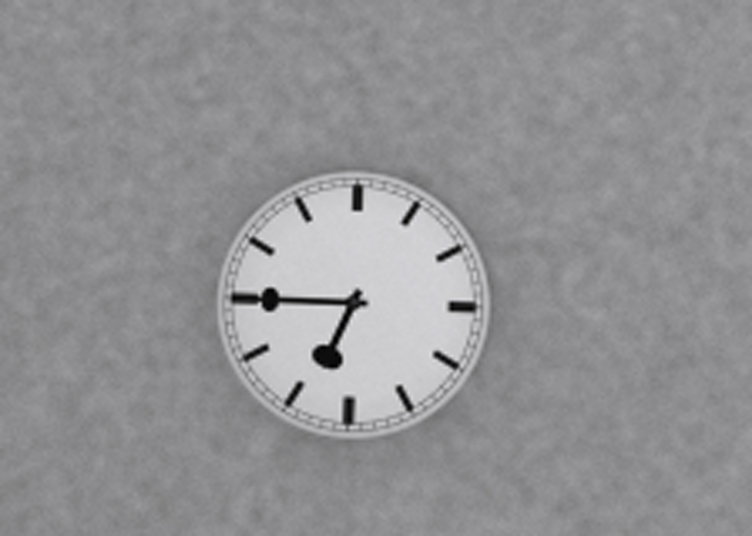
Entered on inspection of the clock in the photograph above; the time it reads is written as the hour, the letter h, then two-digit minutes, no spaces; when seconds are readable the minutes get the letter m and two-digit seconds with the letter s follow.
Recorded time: 6h45
